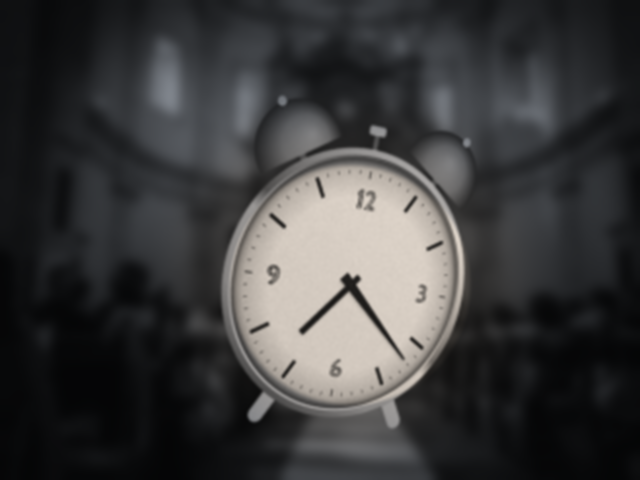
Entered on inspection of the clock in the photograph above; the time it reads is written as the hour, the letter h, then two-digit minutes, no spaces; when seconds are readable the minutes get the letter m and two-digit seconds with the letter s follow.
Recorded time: 7h22
